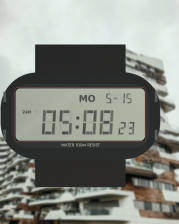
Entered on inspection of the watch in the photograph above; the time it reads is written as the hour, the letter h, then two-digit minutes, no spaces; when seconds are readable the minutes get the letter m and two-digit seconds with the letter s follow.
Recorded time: 5h08m23s
